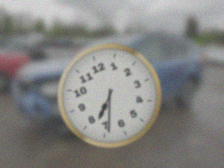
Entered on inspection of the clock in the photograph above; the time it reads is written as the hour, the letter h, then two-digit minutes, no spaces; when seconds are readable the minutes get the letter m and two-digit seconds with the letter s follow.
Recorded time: 7h34
